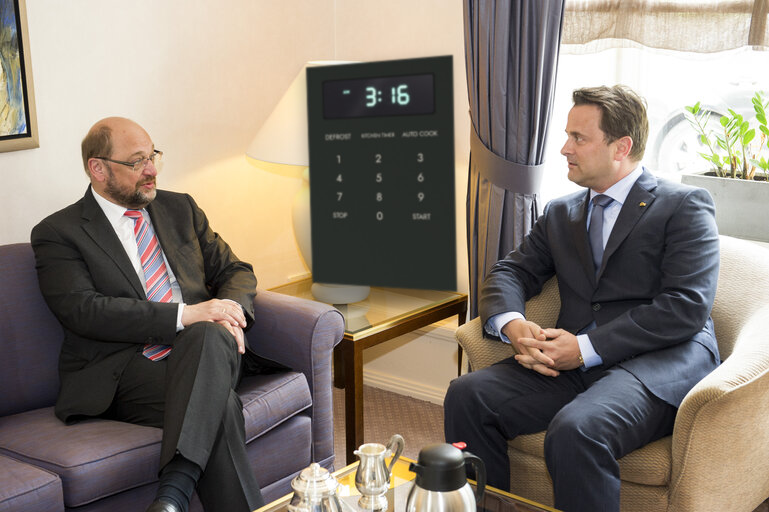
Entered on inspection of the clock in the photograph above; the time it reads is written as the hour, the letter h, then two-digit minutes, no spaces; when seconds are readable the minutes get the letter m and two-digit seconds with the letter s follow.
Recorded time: 3h16
